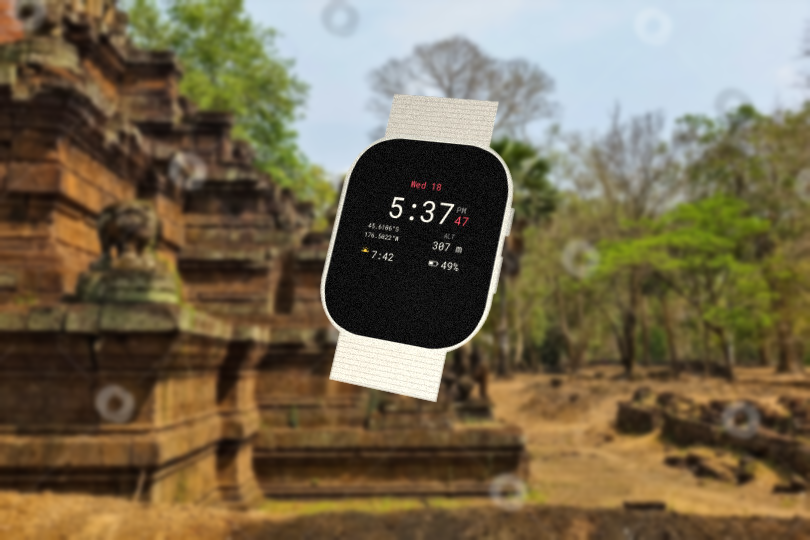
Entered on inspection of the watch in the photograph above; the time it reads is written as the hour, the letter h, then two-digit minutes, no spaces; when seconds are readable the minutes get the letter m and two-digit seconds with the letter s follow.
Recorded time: 5h37m47s
